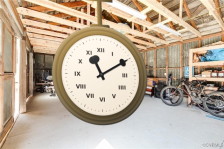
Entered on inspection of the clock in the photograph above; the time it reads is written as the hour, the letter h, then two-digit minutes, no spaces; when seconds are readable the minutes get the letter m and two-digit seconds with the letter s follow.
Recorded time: 11h10
